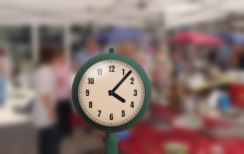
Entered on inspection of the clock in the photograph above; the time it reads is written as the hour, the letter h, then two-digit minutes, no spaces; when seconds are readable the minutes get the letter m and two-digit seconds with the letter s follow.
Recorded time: 4h07
